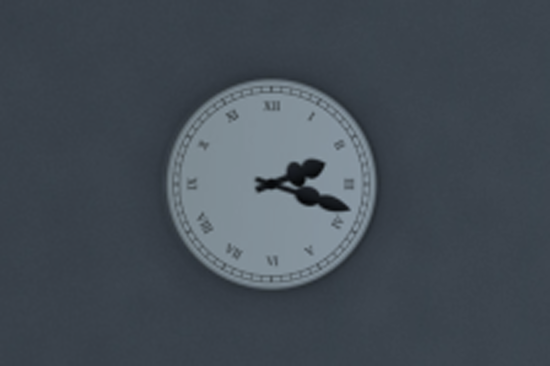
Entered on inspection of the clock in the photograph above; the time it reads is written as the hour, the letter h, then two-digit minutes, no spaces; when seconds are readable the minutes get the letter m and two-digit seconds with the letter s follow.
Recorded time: 2h18
